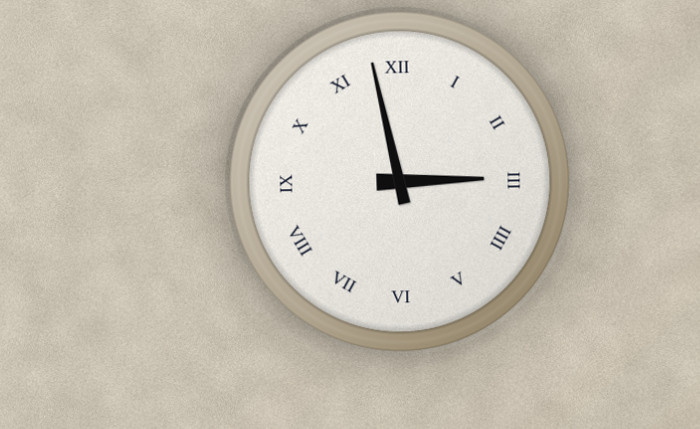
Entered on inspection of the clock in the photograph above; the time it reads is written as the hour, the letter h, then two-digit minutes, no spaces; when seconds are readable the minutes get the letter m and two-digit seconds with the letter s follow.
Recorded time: 2h58
